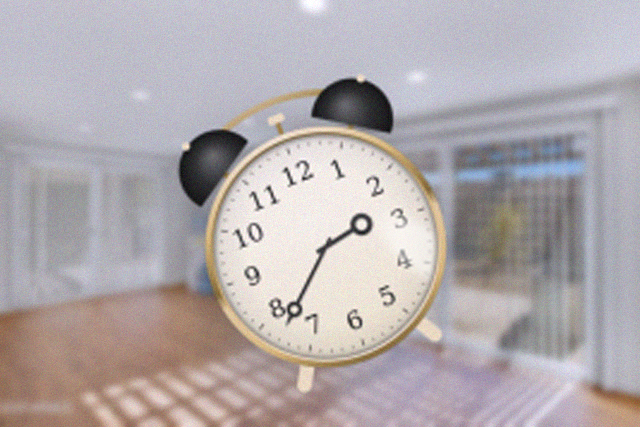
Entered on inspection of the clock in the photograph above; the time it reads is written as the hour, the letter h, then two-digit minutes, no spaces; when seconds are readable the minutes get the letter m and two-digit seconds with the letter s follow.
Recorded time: 2h38
